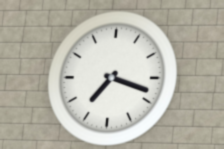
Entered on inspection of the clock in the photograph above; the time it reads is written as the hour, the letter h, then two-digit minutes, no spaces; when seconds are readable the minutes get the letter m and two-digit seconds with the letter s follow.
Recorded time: 7h18
